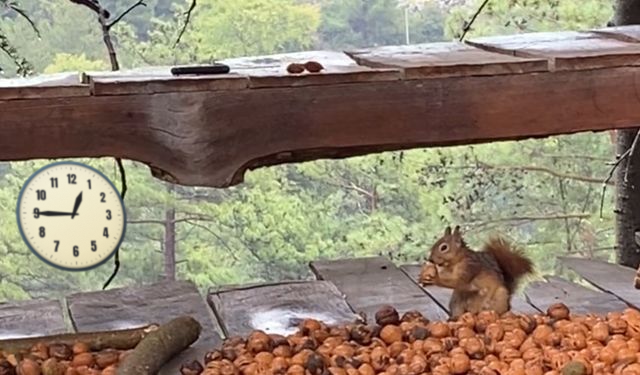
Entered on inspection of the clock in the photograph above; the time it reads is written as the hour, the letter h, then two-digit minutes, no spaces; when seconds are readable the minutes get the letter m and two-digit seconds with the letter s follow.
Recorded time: 12h45
